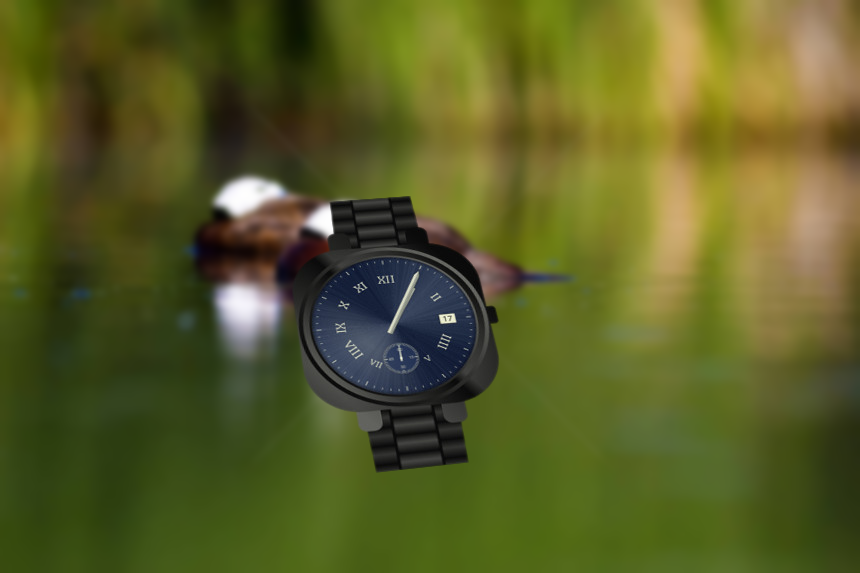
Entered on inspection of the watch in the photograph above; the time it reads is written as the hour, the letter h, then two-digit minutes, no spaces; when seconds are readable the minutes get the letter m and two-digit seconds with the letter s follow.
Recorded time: 1h05
